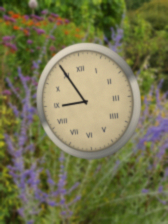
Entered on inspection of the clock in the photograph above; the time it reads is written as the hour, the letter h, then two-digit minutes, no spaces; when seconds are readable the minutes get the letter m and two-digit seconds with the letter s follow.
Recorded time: 8h55
